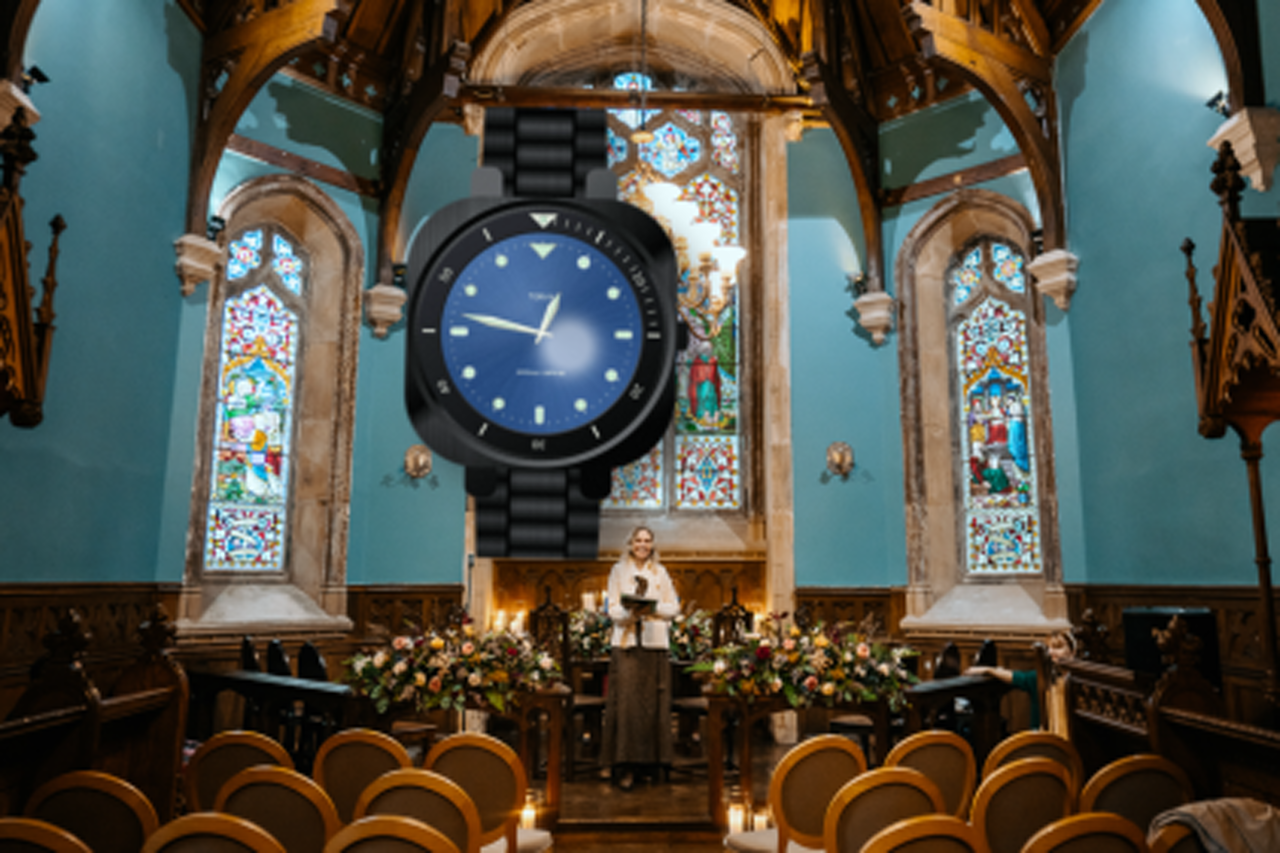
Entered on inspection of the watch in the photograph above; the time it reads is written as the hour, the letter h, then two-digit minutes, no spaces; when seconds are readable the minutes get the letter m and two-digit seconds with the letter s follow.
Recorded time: 12h47
